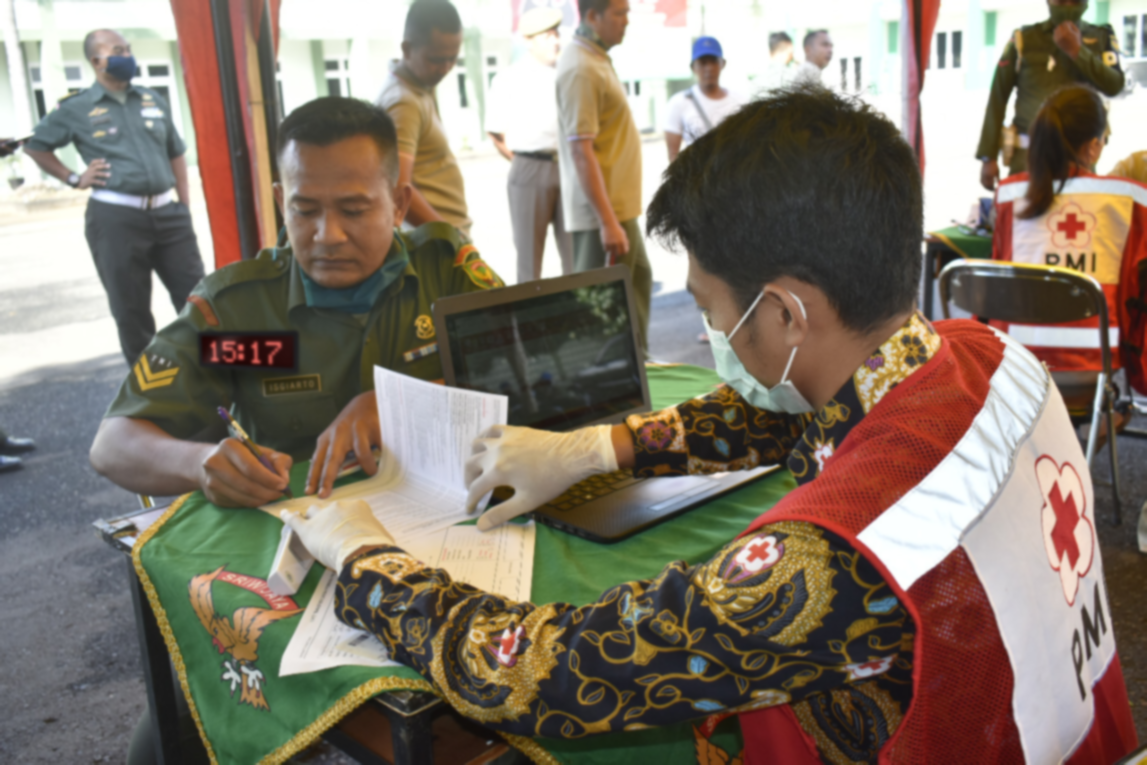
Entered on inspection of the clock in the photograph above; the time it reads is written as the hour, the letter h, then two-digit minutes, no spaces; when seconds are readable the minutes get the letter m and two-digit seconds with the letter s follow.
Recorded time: 15h17
